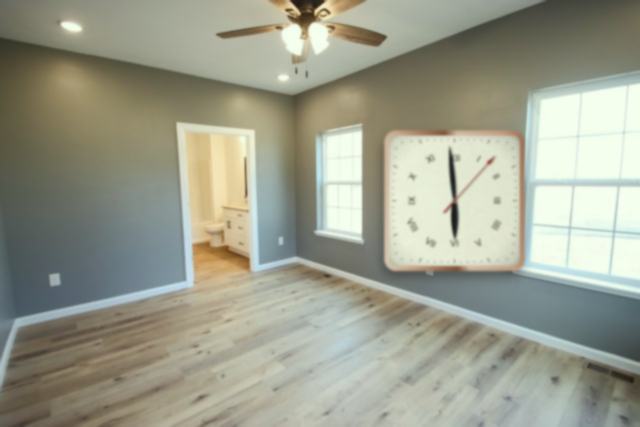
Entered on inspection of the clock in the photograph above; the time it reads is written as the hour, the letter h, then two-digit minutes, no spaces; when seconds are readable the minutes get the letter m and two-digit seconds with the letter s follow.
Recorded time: 5h59m07s
